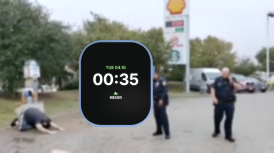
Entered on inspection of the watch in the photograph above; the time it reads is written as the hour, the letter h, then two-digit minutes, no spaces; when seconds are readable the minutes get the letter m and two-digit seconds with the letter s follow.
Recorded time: 0h35
